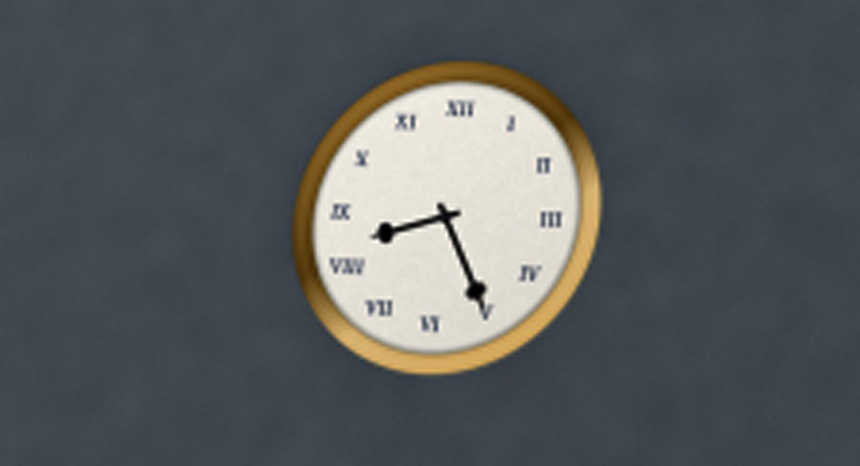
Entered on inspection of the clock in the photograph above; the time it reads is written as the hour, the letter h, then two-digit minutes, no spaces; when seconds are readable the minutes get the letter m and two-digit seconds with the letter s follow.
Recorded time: 8h25
